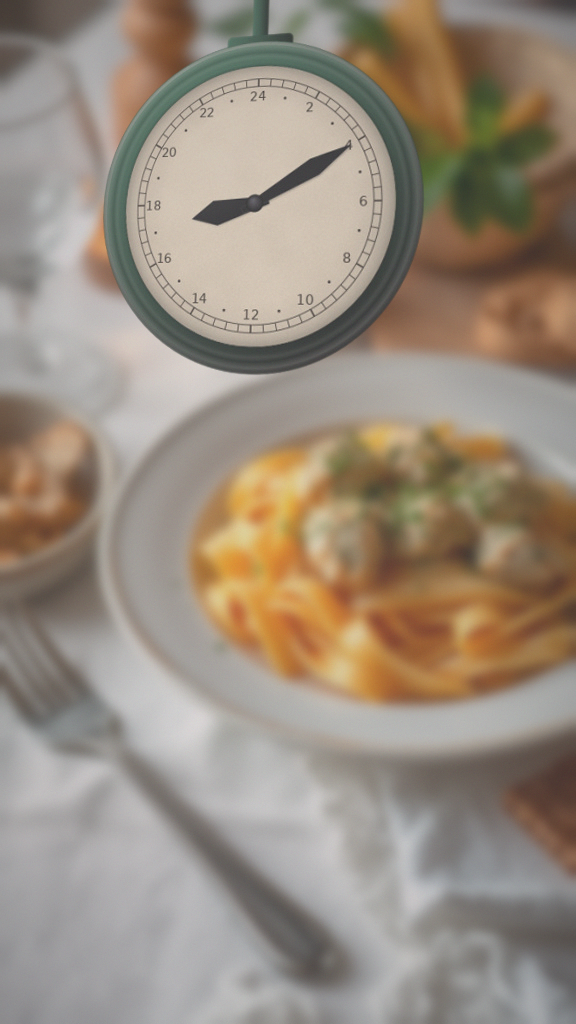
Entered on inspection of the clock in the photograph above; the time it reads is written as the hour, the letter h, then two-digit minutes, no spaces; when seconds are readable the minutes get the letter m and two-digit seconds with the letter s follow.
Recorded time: 17h10
